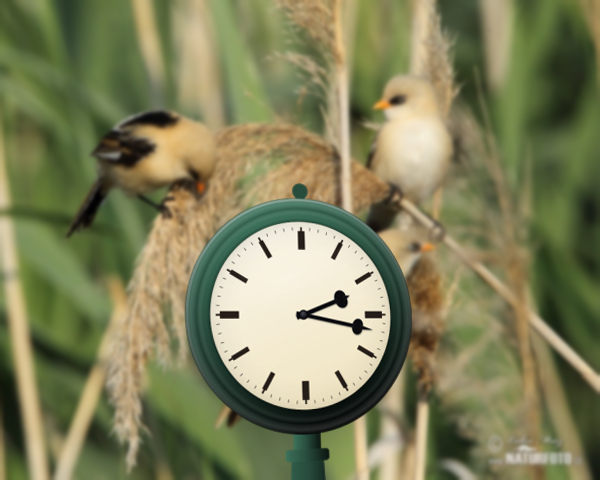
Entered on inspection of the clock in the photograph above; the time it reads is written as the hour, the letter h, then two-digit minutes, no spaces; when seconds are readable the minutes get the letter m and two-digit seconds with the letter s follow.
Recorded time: 2h17
